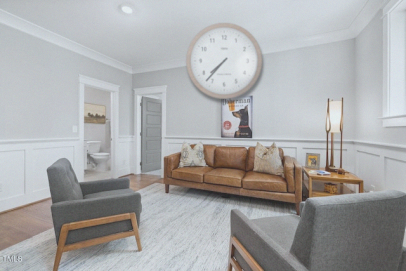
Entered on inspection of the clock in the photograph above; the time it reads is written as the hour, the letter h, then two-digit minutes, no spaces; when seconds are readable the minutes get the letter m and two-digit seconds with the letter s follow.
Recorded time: 7h37
